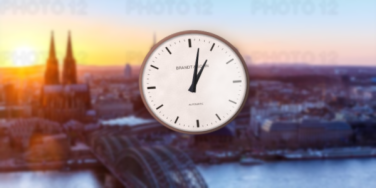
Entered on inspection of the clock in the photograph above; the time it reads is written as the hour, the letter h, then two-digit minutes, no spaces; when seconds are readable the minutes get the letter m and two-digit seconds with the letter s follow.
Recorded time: 1h02
